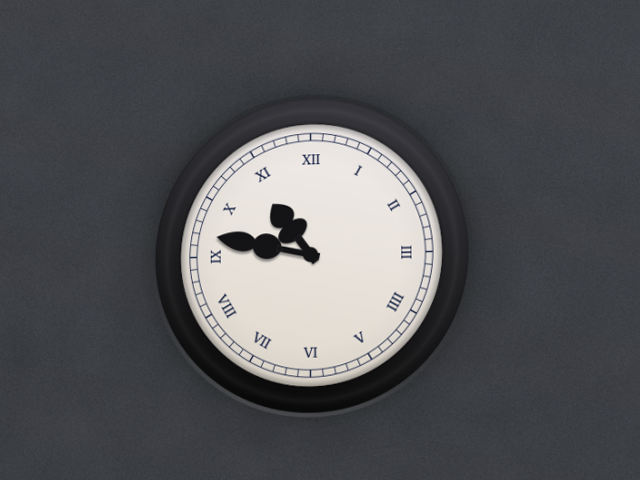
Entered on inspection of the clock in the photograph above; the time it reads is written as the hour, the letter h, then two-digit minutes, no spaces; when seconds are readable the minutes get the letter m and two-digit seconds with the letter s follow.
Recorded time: 10h47
